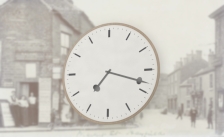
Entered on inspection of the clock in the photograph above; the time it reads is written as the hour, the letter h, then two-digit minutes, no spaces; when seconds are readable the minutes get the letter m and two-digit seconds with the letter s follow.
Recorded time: 7h18
